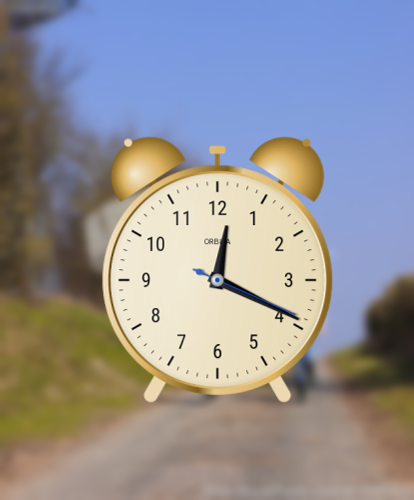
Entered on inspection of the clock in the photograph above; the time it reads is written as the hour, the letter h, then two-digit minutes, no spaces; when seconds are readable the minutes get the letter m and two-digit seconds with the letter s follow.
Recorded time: 12h19m19s
